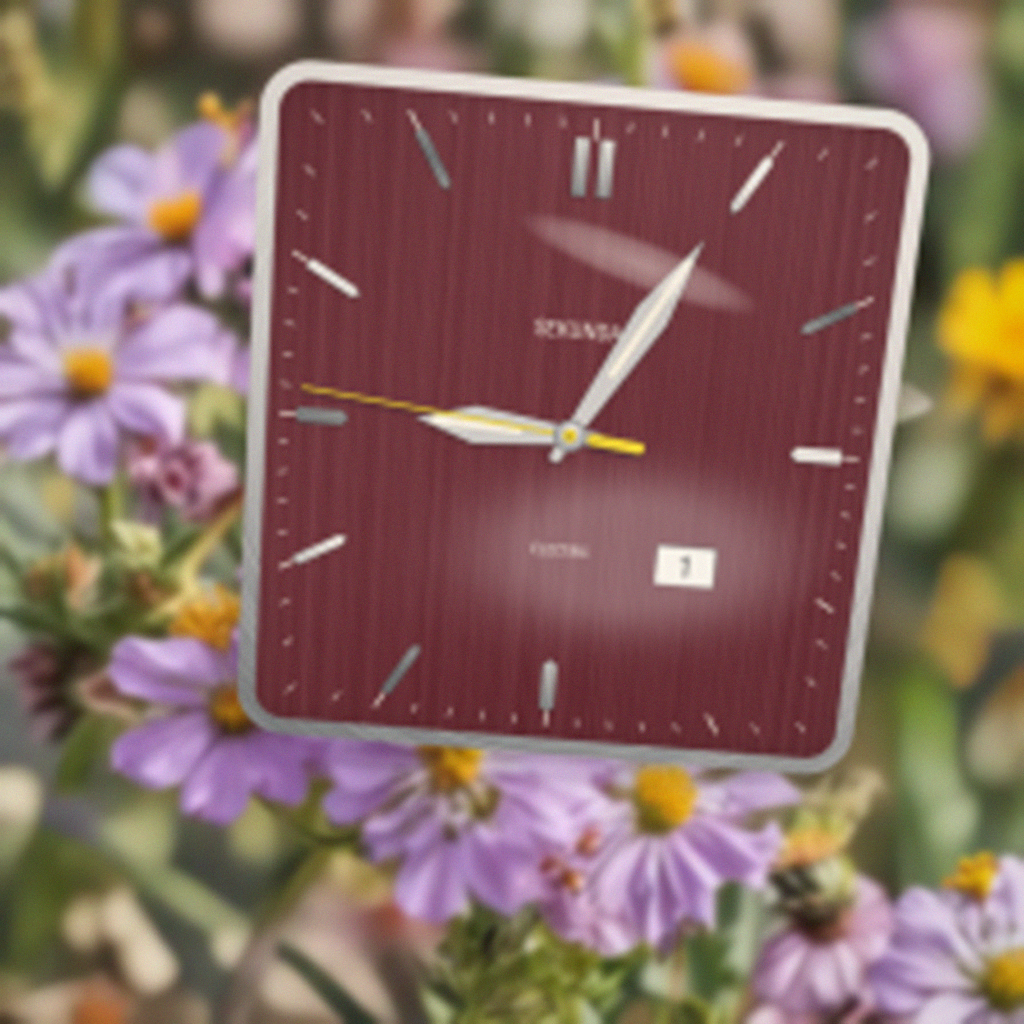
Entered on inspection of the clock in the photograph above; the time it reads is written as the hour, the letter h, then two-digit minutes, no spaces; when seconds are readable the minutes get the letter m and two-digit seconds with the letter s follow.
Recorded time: 9h04m46s
